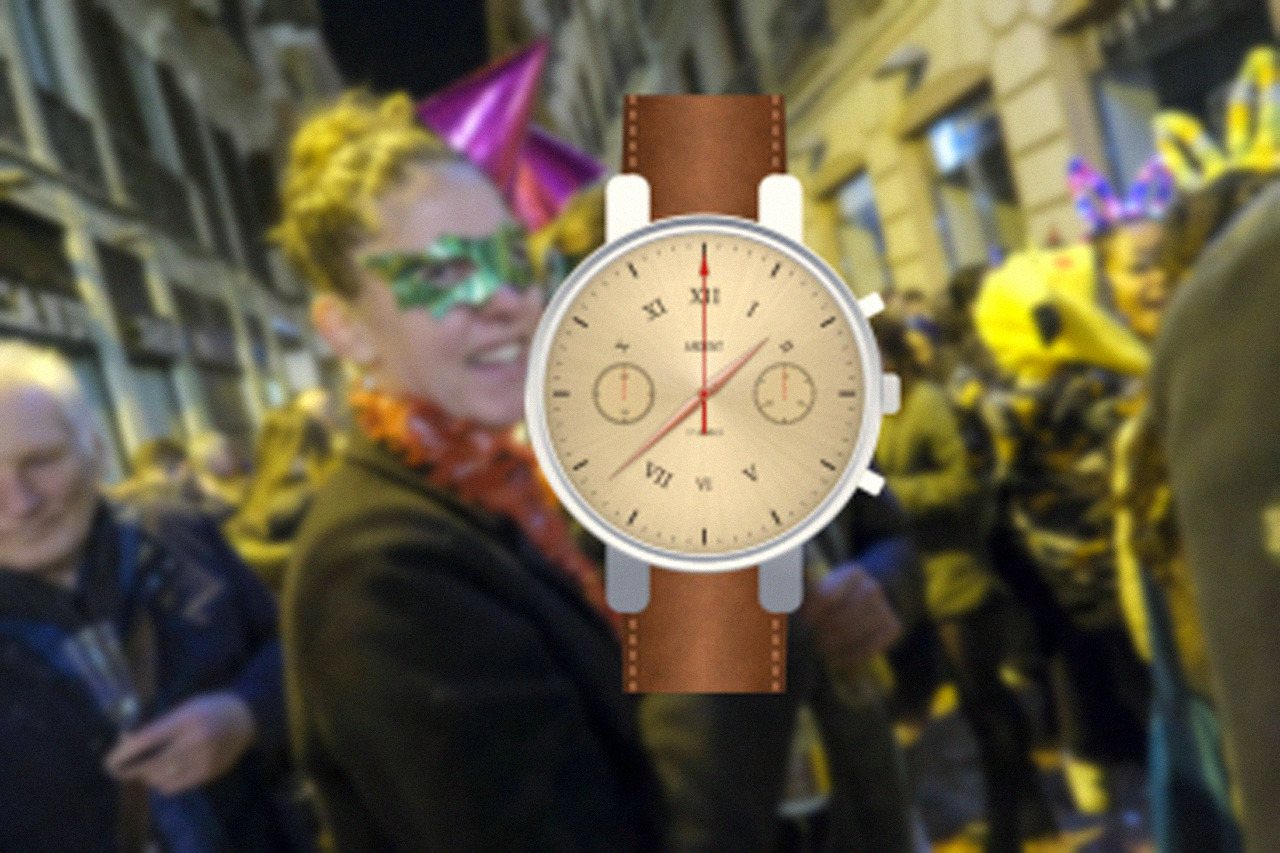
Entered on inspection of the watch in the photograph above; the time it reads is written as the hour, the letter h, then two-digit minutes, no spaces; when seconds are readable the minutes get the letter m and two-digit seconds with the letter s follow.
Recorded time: 1h38
